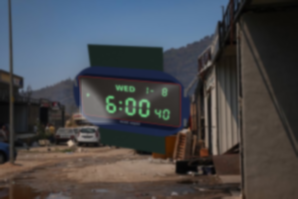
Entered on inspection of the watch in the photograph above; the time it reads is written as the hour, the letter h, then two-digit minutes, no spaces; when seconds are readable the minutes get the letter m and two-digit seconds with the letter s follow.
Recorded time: 6h00
